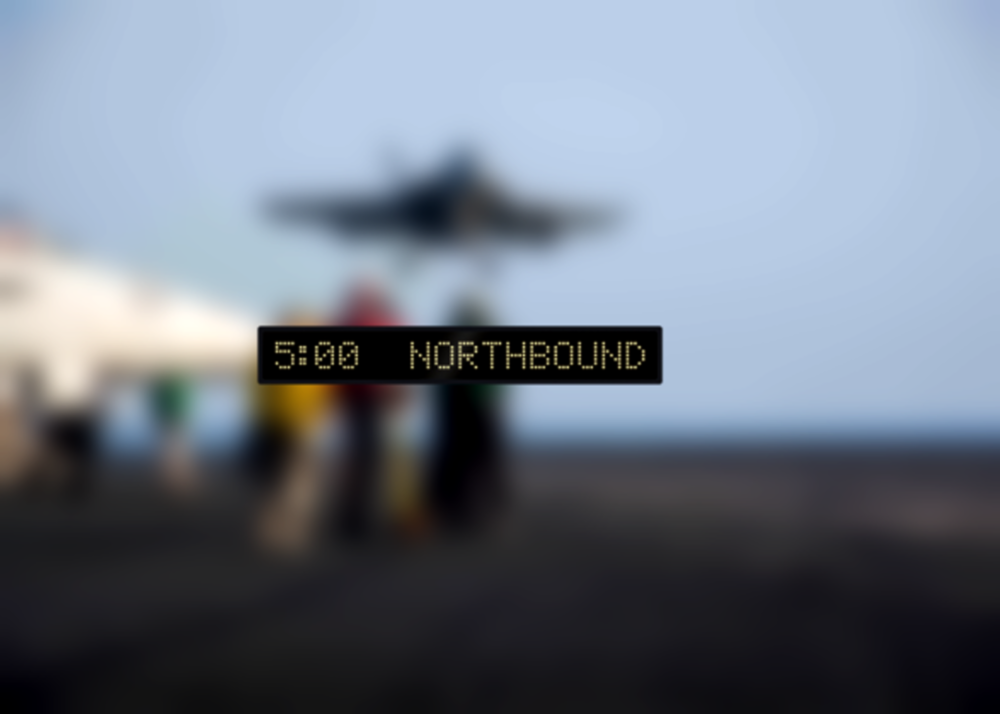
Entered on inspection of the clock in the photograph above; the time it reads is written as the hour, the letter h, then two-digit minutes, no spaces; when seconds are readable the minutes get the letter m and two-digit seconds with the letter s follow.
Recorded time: 5h00
